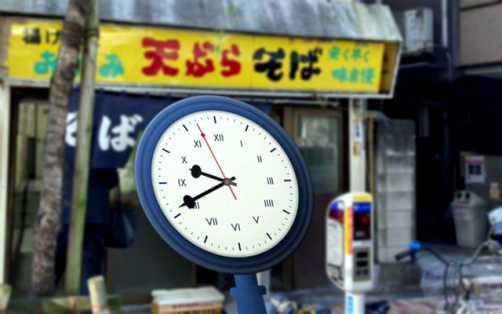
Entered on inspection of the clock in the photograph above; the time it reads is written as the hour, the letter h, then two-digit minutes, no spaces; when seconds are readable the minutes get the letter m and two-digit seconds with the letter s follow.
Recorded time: 9h40m57s
